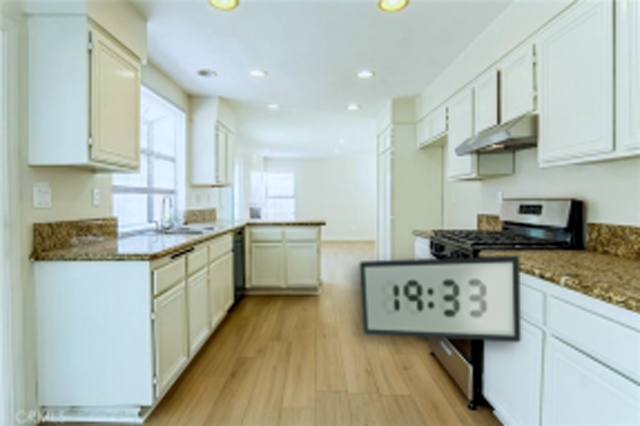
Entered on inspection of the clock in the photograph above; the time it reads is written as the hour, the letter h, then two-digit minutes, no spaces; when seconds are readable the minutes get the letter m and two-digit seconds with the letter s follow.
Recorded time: 19h33
